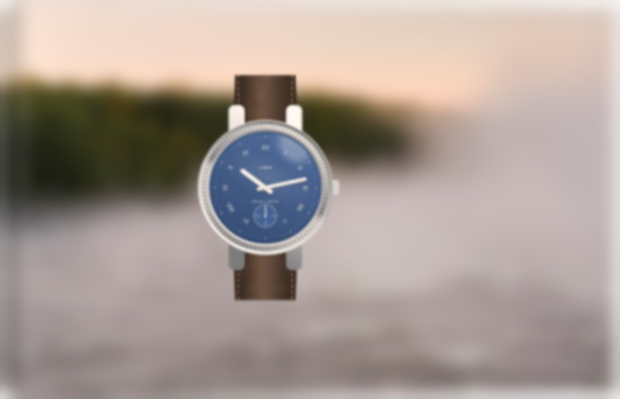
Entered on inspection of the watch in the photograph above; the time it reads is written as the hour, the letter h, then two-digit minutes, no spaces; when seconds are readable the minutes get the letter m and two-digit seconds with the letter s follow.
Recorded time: 10h13
